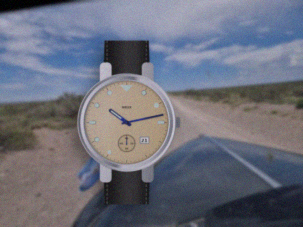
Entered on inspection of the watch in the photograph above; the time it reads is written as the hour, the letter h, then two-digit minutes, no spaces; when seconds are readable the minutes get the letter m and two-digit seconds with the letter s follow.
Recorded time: 10h13
